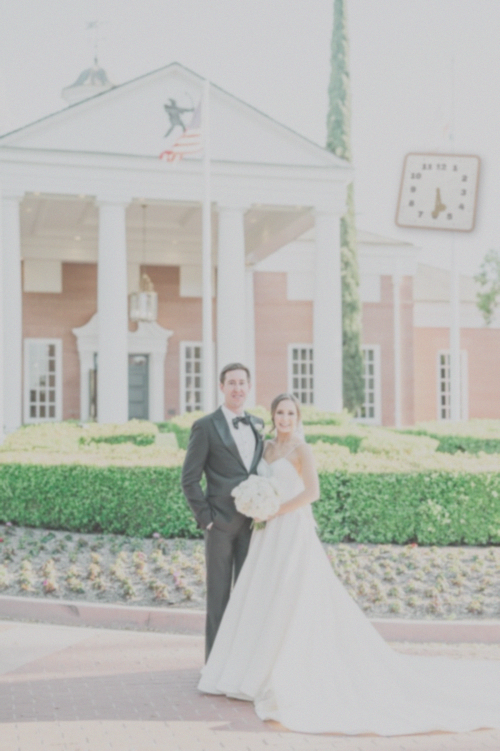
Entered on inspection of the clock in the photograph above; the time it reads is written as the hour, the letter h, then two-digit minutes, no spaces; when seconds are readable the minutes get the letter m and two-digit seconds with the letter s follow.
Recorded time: 5h30
